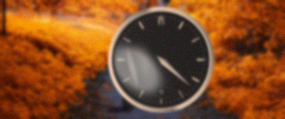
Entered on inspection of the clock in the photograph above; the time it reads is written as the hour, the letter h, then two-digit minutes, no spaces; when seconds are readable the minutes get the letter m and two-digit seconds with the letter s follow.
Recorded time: 4h22
